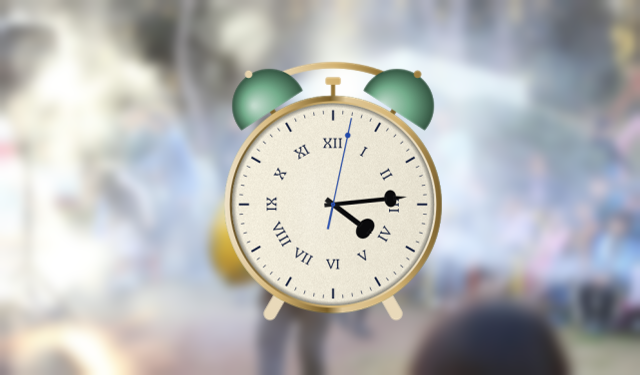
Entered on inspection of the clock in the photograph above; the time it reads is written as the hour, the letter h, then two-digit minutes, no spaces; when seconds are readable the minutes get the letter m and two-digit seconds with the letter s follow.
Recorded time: 4h14m02s
